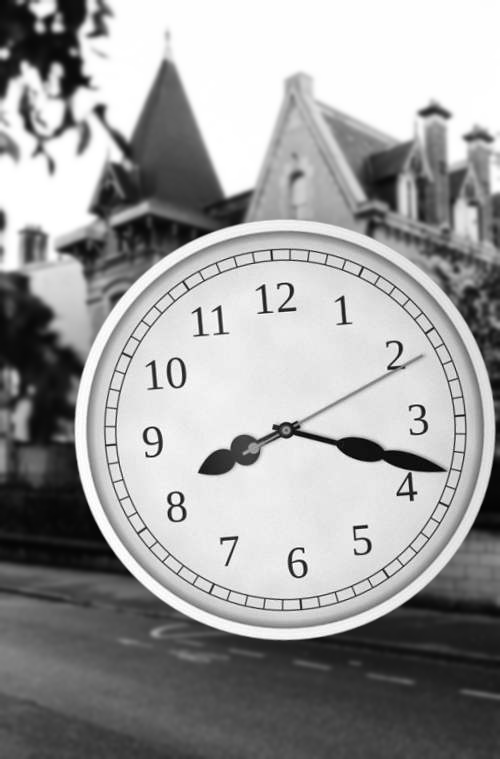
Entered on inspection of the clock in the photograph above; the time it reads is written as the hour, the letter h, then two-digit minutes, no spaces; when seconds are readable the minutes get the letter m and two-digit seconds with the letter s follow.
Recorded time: 8h18m11s
